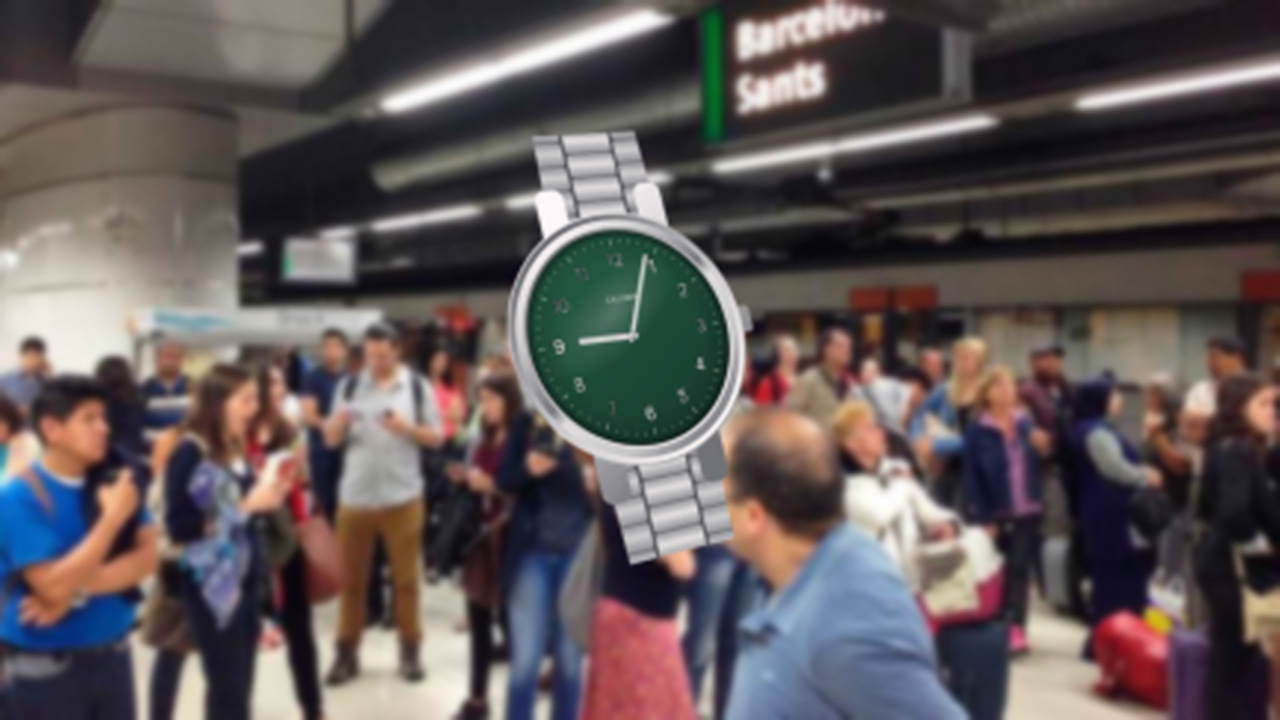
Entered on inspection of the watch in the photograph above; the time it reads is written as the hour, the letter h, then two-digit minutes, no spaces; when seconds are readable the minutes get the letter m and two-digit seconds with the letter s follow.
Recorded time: 9h04
